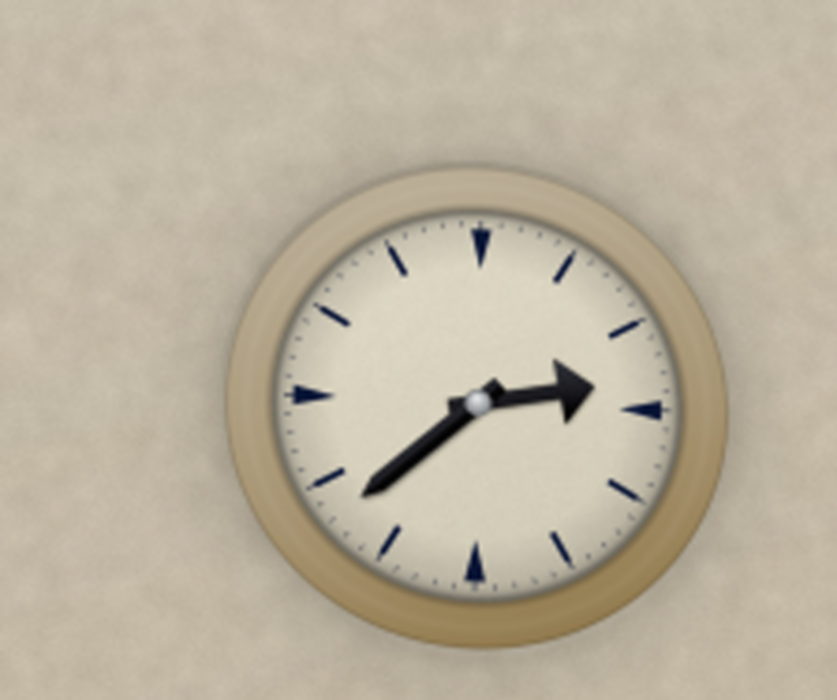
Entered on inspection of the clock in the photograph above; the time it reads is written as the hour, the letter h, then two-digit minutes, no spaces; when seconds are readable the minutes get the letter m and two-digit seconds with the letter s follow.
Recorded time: 2h38
